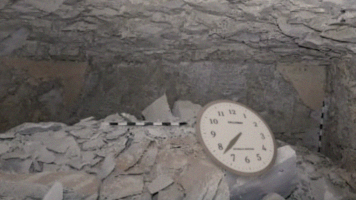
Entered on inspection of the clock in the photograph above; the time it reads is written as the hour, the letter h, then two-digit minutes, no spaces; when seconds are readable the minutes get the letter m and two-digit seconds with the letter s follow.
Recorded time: 7h38
